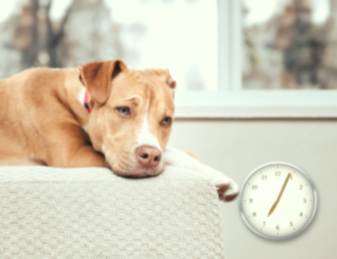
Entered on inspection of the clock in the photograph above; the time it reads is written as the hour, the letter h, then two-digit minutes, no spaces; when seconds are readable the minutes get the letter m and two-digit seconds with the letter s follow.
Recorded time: 7h04
